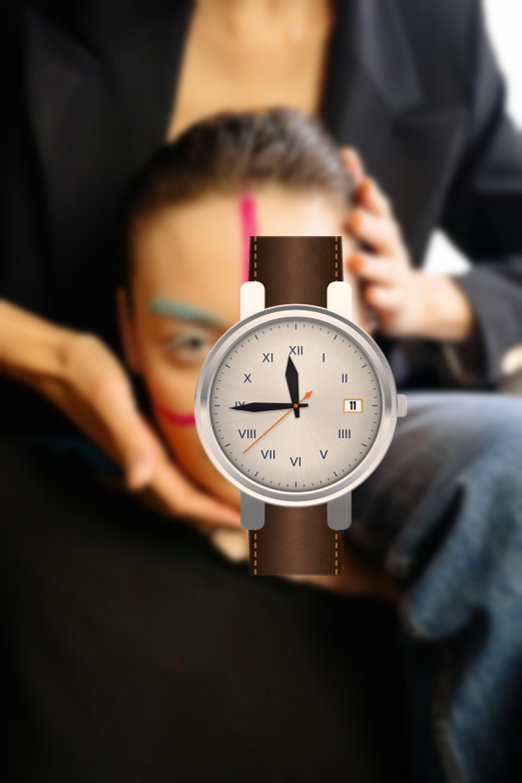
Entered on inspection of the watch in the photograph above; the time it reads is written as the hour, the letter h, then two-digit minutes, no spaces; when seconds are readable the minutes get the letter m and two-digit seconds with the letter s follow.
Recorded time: 11h44m38s
